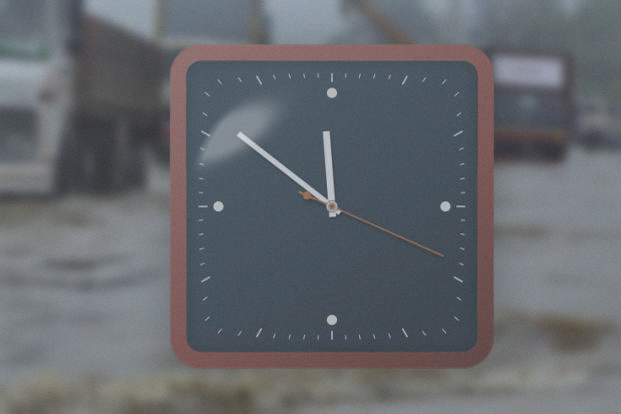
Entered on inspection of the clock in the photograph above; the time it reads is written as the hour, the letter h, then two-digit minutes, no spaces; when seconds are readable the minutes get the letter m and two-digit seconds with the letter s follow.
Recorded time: 11h51m19s
